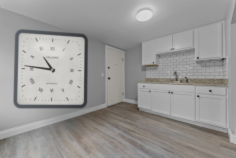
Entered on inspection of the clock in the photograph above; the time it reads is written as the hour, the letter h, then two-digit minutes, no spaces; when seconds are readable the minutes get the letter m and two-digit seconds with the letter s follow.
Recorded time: 10h46
